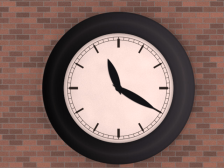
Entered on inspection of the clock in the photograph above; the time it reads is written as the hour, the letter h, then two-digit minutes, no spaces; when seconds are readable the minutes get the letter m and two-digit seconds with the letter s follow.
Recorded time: 11h20
